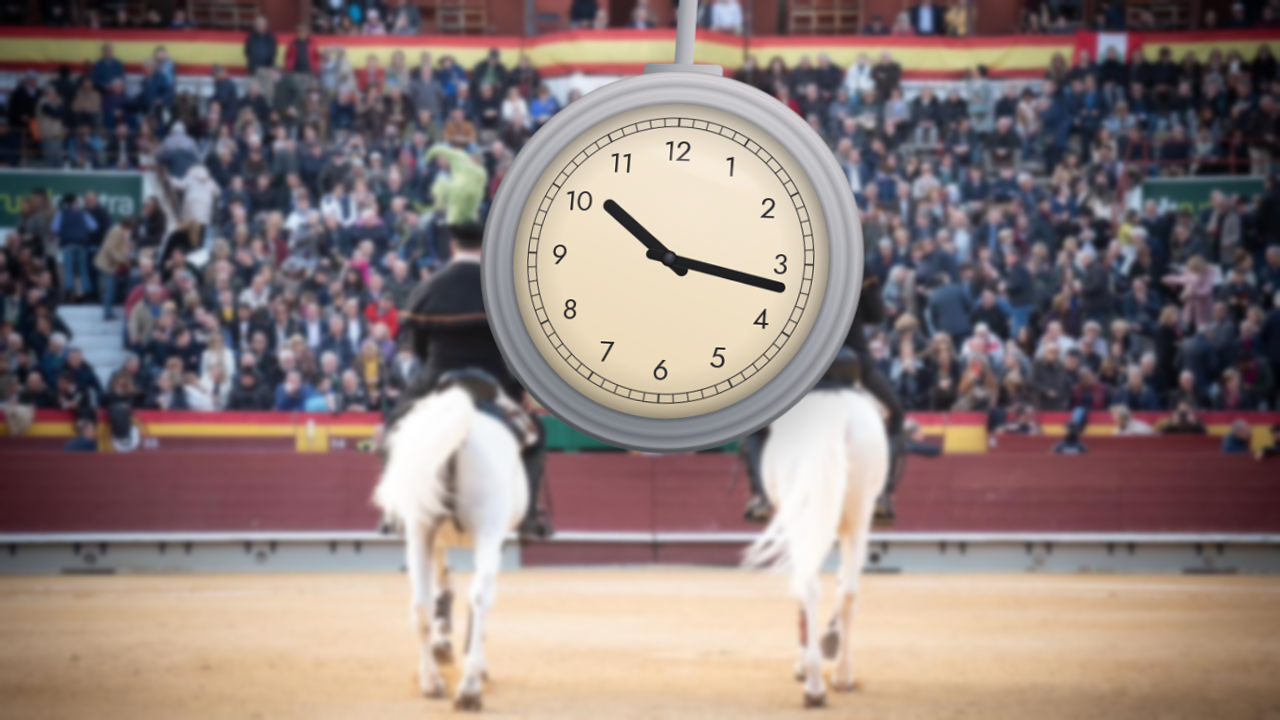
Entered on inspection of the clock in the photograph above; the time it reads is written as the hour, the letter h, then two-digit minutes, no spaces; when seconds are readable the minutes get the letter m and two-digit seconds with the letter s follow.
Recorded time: 10h17
